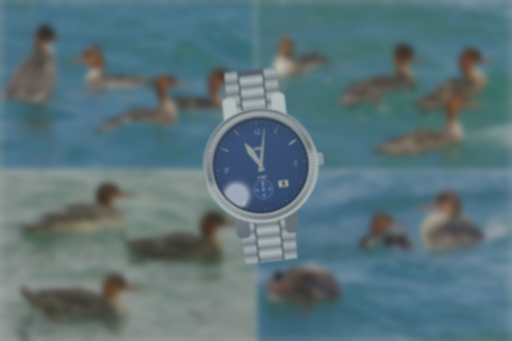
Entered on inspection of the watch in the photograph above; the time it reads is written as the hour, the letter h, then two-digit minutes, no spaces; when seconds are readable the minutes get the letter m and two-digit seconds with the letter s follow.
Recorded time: 11h02
